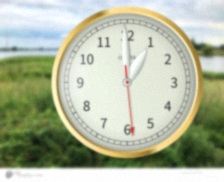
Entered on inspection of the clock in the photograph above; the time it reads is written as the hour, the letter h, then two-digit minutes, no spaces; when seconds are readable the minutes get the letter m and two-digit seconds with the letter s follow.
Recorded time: 12h59m29s
